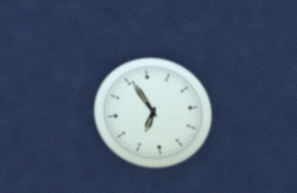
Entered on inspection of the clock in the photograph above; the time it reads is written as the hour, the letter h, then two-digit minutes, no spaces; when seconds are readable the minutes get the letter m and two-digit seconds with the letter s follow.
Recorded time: 6h56
